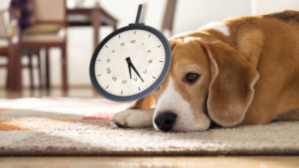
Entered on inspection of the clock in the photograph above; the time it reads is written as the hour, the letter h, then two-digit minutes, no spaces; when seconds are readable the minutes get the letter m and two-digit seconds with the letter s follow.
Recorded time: 5h23
